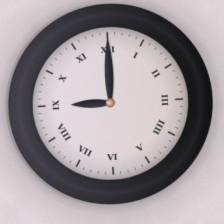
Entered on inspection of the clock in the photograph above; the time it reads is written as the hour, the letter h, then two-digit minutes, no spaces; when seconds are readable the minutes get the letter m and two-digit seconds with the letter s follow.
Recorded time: 9h00
